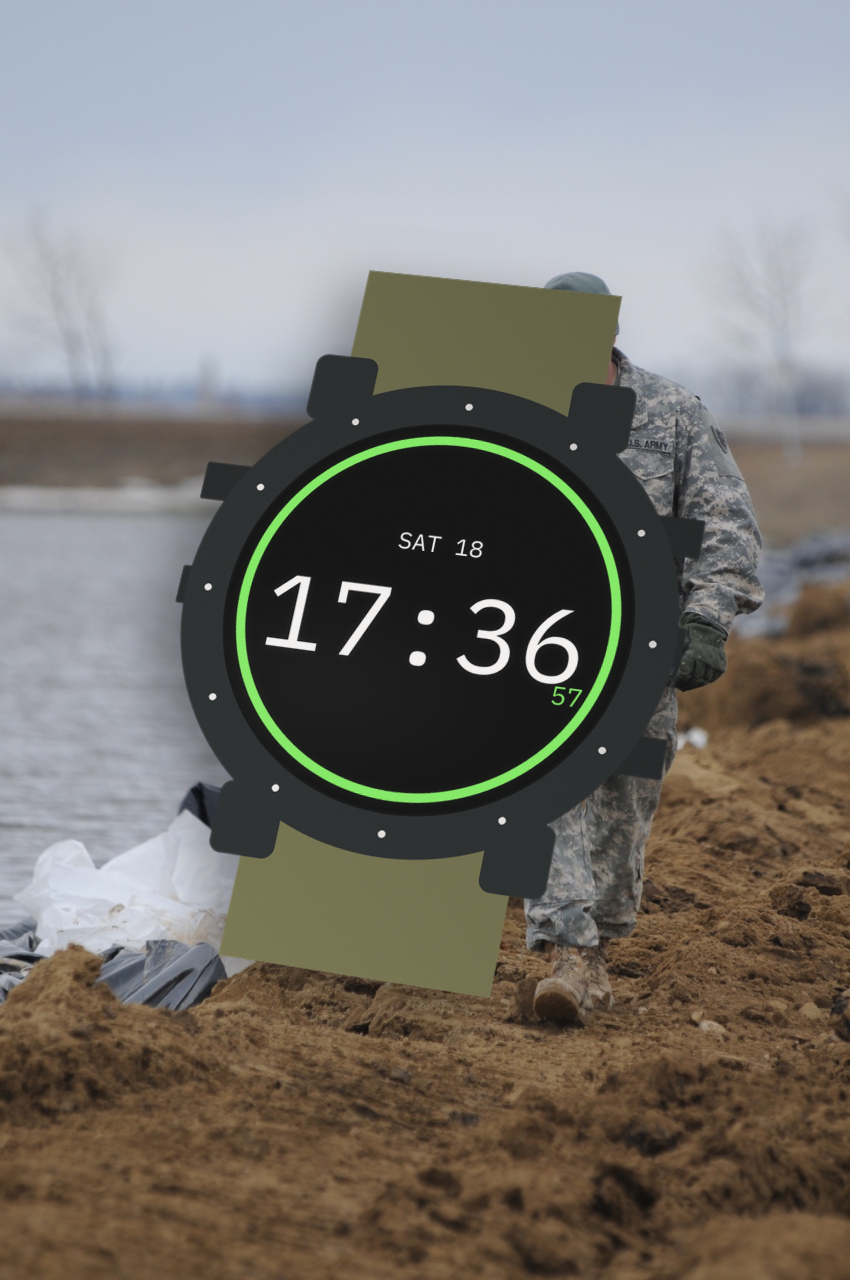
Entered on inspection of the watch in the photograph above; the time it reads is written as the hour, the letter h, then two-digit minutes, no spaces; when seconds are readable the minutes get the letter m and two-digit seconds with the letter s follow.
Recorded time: 17h36m57s
